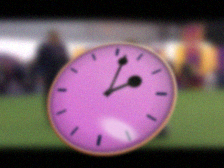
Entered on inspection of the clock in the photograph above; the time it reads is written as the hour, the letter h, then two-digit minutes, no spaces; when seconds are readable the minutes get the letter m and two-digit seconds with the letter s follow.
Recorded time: 2h02
